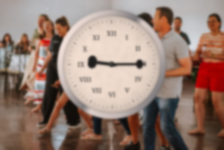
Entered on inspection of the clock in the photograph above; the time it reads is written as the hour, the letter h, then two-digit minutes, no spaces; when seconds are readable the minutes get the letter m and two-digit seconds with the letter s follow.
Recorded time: 9h15
